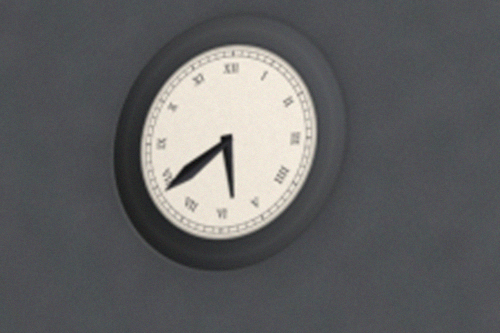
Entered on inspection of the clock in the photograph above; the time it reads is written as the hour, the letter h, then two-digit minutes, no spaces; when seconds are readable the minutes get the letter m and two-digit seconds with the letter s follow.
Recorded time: 5h39
